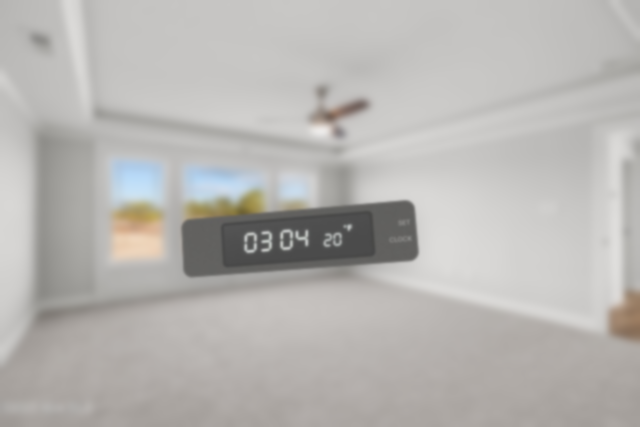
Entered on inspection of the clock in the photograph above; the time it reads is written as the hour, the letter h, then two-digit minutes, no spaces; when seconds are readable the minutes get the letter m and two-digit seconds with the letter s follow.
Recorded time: 3h04
